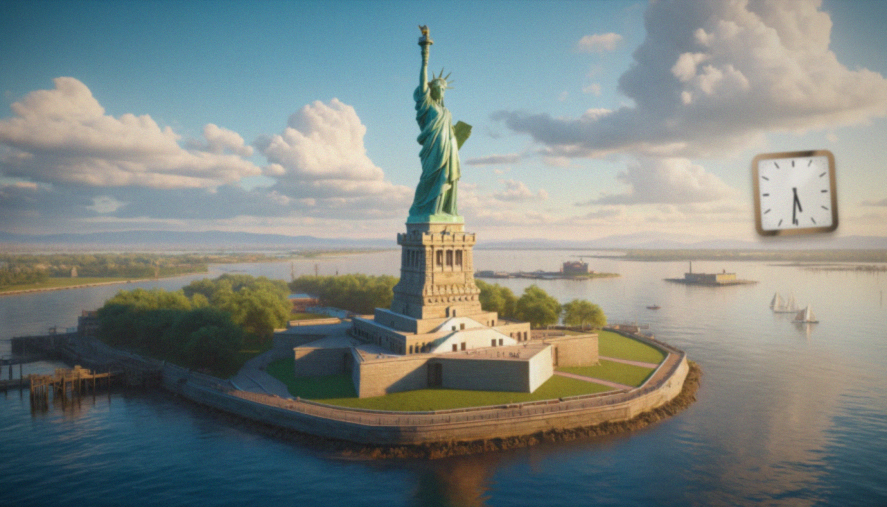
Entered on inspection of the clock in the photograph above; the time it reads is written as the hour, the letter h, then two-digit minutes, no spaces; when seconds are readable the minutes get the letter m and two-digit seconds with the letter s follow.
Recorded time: 5h31
